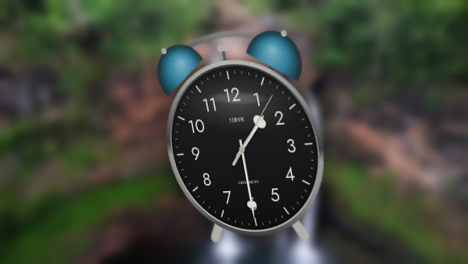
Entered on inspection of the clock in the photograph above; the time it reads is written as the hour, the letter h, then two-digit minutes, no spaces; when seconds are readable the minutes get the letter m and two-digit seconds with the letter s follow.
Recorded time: 1h30m07s
